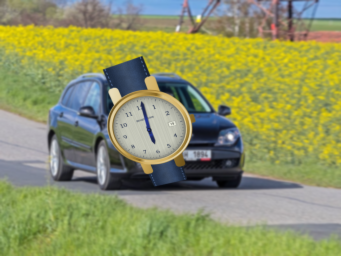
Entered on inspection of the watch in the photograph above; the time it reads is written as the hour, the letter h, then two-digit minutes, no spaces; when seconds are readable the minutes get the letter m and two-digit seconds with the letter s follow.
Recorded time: 6h01
